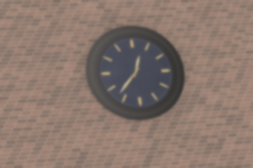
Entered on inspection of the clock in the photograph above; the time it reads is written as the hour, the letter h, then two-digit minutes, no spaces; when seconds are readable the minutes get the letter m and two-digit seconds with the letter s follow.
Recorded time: 12h37
